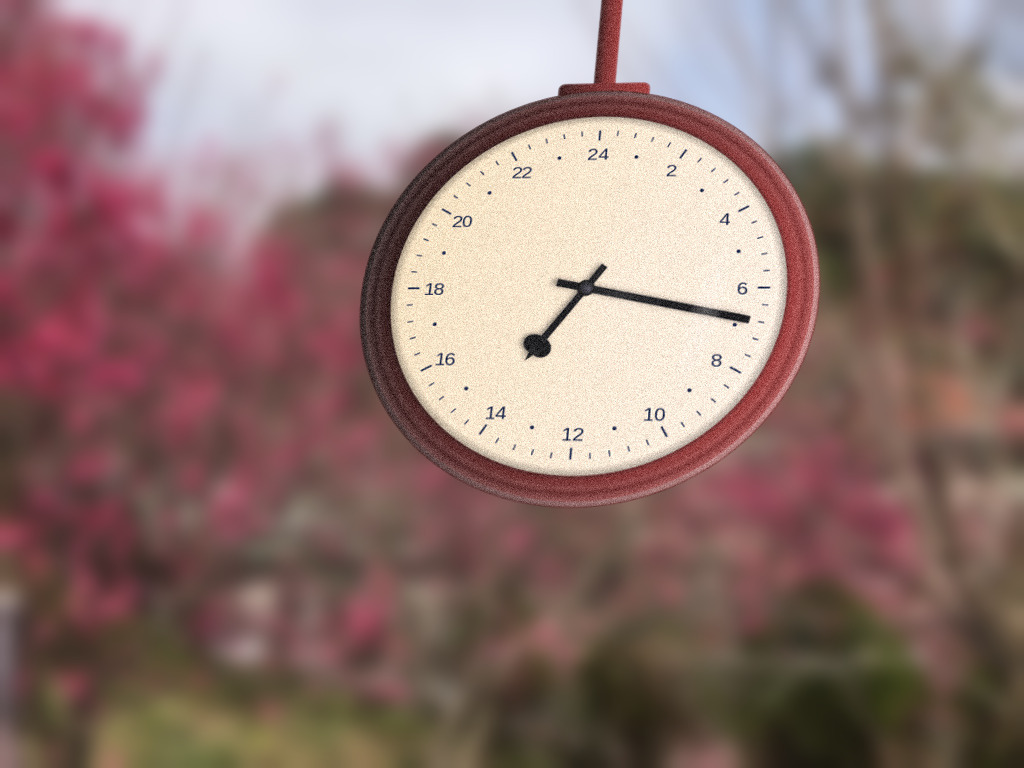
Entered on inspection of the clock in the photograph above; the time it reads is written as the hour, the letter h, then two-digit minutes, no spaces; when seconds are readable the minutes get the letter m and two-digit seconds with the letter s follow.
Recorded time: 14h17
